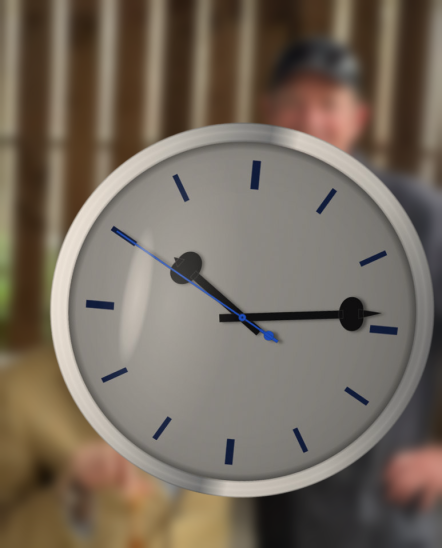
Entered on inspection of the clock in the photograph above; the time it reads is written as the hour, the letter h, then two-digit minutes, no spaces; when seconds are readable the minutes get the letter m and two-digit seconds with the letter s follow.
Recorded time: 10h13m50s
